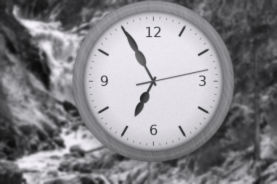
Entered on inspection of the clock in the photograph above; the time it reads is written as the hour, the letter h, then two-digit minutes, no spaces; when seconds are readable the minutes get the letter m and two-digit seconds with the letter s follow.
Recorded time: 6h55m13s
